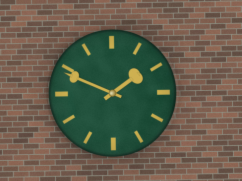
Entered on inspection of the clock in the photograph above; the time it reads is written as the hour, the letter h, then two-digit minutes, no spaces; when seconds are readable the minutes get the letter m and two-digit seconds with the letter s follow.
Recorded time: 1h49
